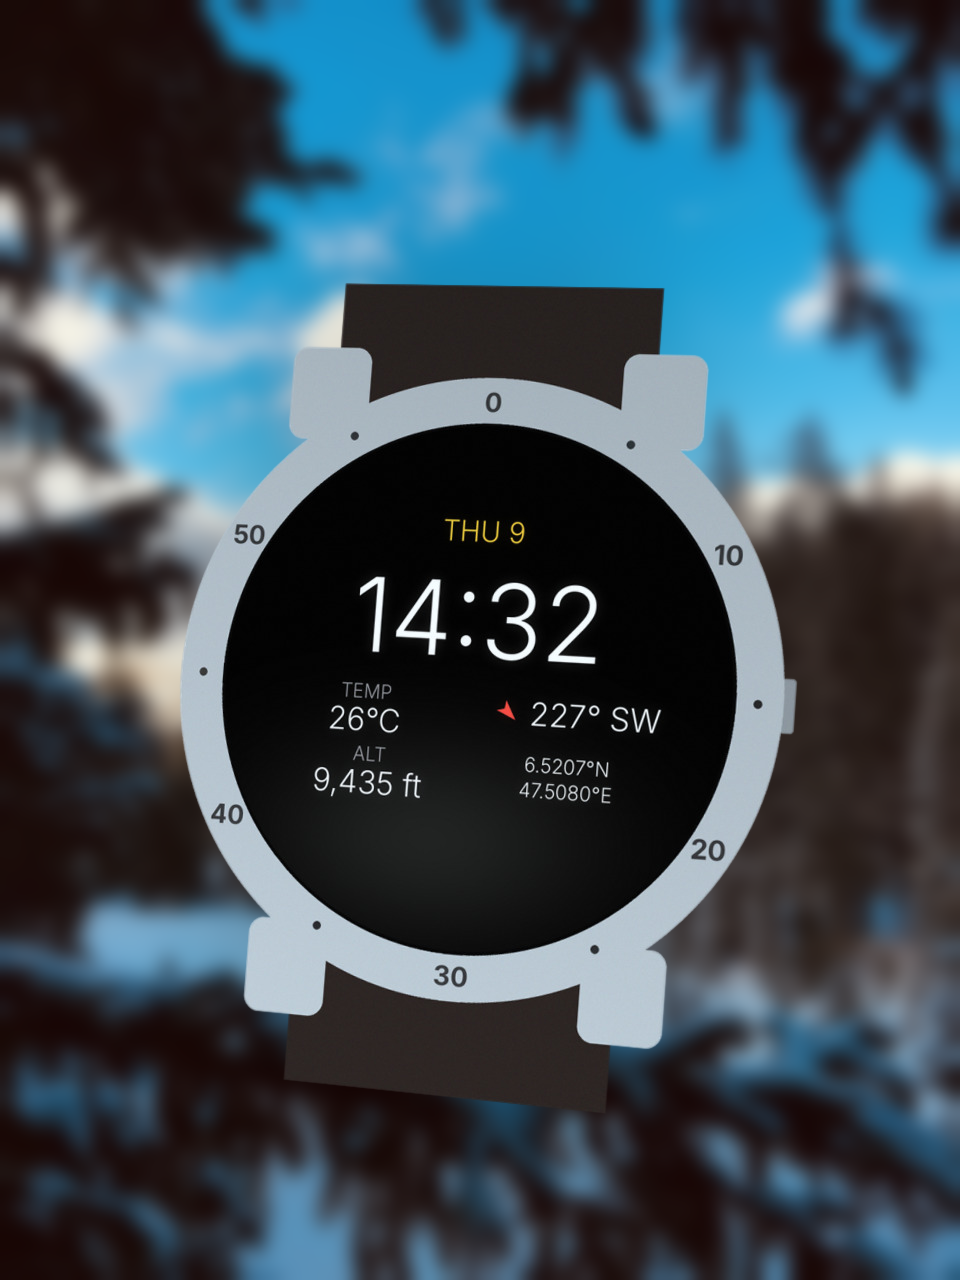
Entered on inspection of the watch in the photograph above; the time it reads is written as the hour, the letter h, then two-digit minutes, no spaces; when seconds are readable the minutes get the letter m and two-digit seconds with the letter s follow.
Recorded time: 14h32
